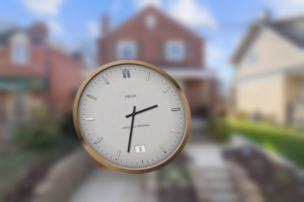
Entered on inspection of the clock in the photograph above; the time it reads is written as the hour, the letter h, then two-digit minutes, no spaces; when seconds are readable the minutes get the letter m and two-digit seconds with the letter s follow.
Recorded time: 2h33
